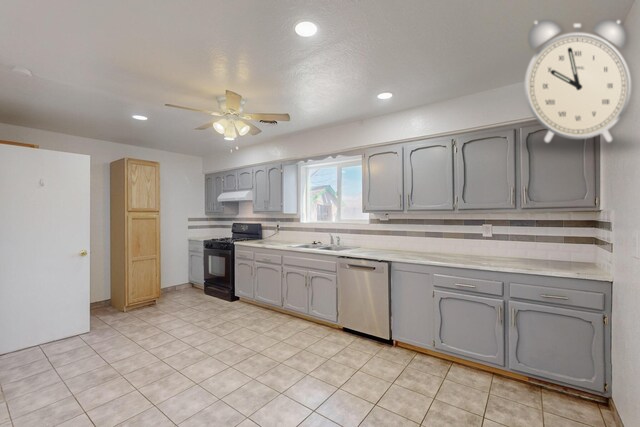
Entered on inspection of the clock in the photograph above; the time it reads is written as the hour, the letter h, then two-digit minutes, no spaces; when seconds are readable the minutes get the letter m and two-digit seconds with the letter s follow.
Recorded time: 9h58
